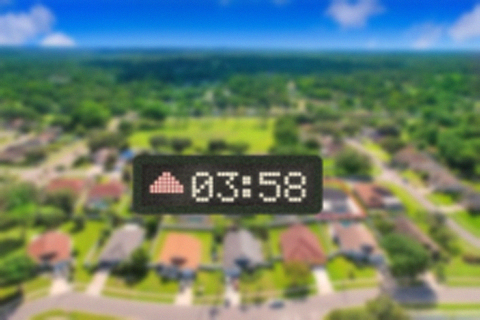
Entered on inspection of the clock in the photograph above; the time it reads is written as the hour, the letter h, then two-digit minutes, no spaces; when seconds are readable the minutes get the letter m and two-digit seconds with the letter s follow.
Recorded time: 3h58
